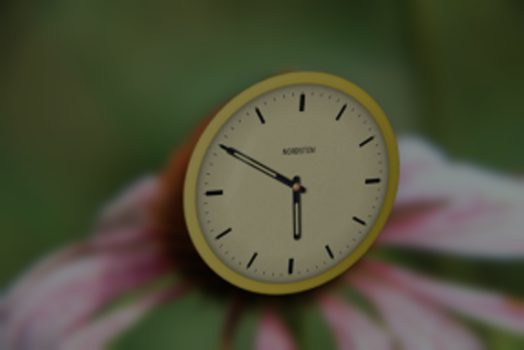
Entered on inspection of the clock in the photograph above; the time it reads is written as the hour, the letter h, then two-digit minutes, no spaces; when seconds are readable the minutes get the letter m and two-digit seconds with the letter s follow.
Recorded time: 5h50
